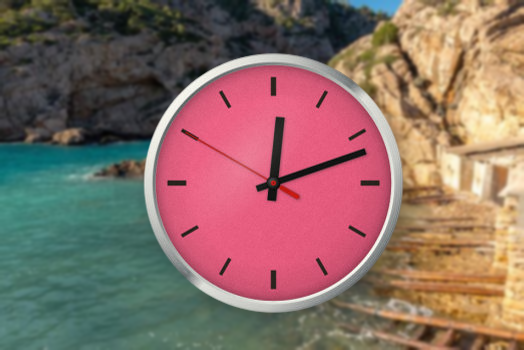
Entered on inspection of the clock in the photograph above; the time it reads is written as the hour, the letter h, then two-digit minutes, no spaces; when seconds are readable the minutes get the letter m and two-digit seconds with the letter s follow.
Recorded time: 12h11m50s
